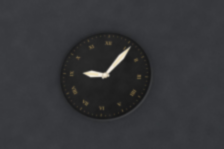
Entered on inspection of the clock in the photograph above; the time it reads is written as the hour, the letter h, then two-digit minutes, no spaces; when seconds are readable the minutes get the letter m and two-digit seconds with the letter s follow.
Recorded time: 9h06
